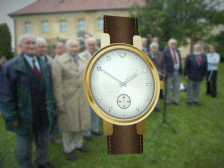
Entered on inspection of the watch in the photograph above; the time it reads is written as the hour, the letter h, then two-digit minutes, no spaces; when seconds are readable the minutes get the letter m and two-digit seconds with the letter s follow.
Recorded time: 1h50
